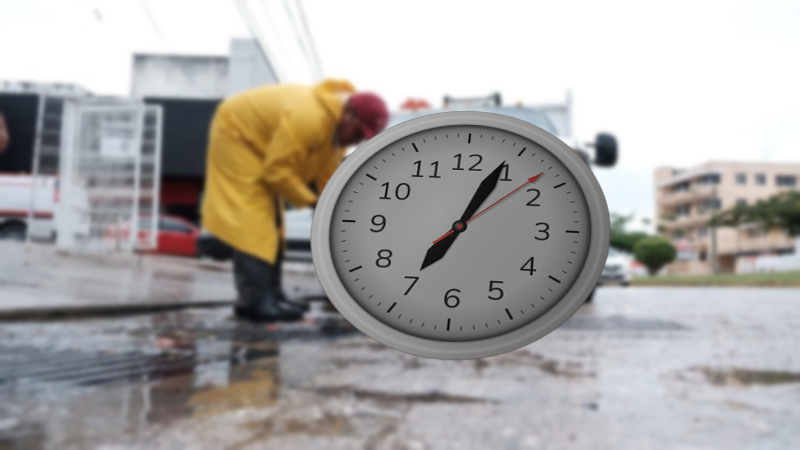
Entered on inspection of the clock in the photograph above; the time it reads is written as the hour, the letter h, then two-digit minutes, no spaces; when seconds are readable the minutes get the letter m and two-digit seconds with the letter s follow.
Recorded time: 7h04m08s
